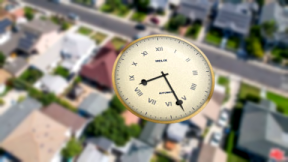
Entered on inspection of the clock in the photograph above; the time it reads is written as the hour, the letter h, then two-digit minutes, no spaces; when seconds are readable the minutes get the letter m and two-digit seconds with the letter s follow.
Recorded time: 8h27
